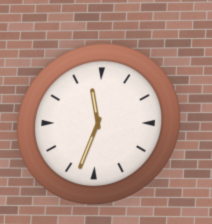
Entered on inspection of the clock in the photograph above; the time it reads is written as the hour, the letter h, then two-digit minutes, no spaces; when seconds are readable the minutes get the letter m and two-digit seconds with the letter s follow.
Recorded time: 11h33
